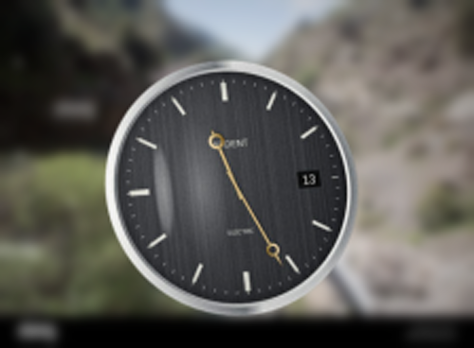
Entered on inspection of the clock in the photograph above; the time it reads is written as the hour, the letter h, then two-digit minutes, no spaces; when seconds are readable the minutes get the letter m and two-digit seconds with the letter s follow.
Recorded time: 11h26
